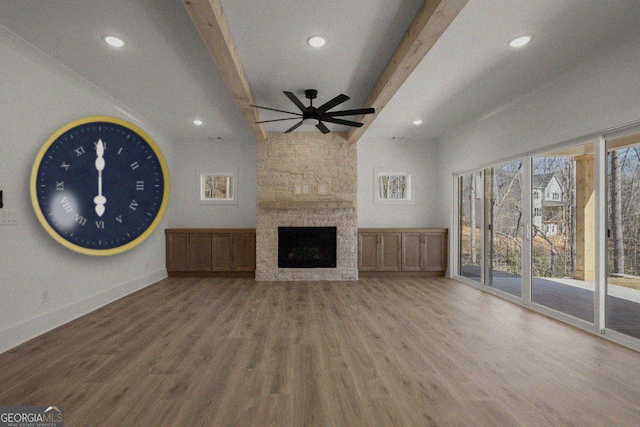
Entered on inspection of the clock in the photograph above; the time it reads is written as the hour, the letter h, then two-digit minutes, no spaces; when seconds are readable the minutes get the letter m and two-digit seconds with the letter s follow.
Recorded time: 6h00
